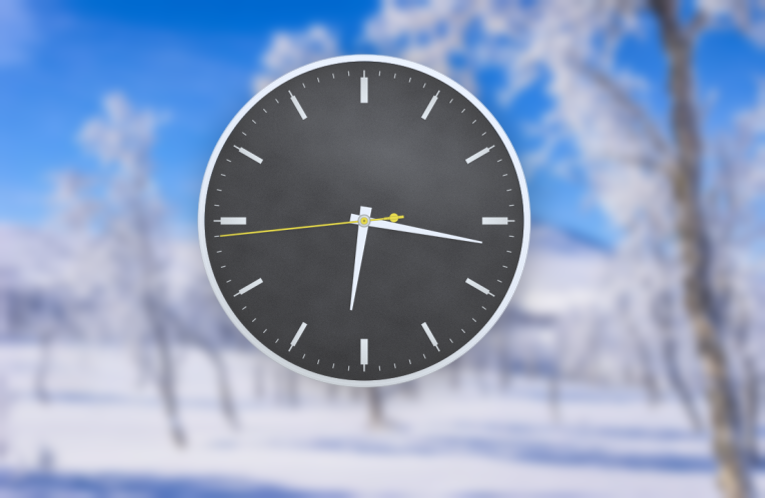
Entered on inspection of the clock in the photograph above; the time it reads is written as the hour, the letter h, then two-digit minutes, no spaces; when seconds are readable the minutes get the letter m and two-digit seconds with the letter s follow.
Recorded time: 6h16m44s
